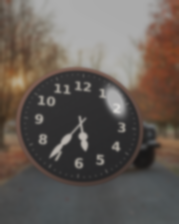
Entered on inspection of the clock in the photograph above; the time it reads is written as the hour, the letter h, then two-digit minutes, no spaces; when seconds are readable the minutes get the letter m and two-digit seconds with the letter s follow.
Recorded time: 5h36
